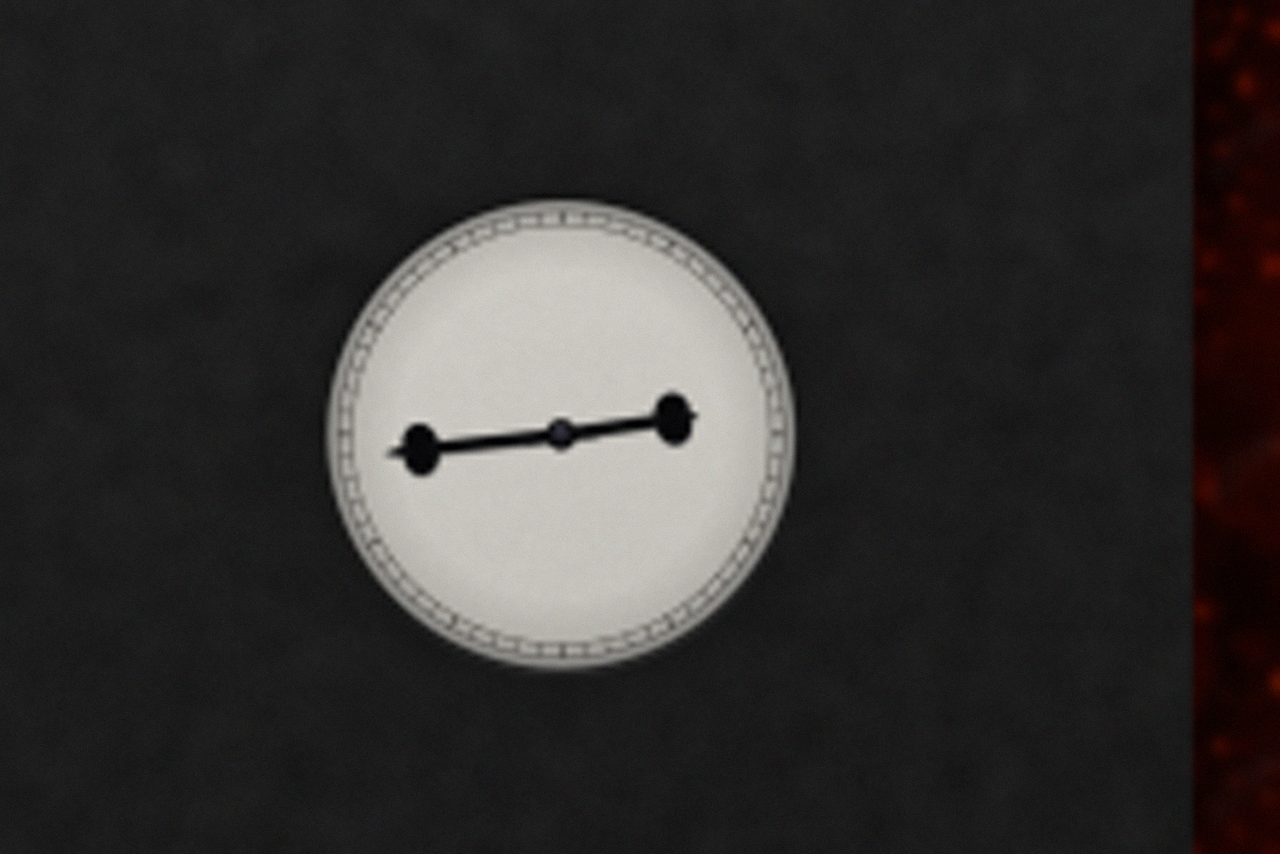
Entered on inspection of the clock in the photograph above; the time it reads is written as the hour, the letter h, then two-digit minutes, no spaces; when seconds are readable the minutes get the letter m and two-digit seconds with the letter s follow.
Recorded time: 2h44
